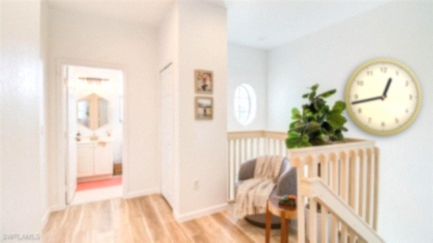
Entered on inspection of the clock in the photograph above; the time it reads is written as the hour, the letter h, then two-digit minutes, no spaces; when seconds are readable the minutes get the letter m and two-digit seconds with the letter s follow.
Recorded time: 12h43
